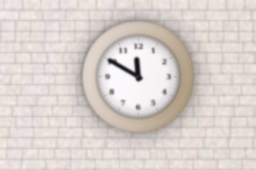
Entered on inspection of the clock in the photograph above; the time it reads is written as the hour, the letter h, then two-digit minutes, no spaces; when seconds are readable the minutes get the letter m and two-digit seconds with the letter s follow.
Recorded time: 11h50
